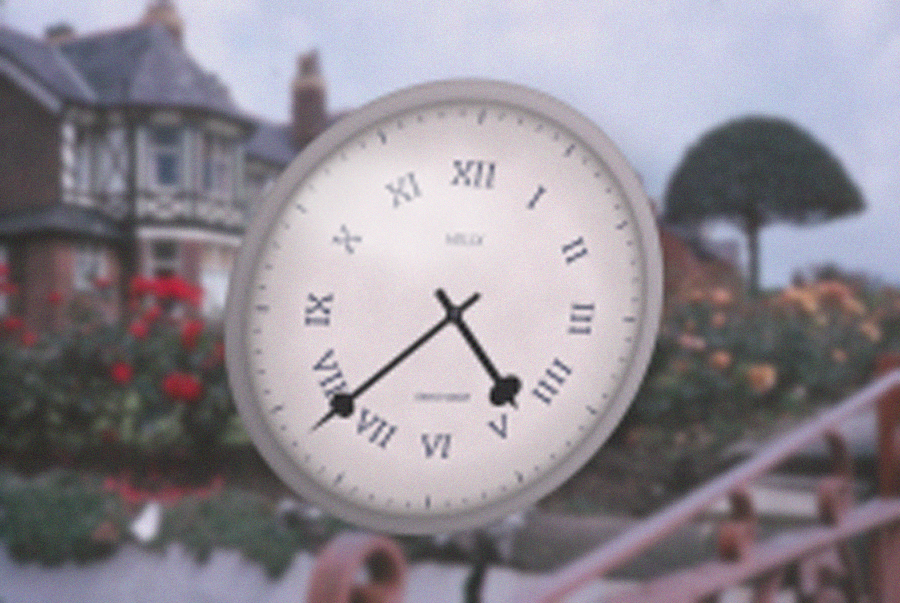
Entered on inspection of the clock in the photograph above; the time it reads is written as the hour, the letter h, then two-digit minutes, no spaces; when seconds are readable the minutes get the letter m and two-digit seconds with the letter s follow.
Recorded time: 4h38
